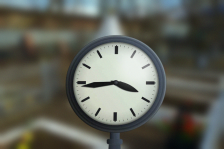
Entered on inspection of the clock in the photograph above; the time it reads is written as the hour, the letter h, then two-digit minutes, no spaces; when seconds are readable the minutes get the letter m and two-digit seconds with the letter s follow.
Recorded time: 3h44
